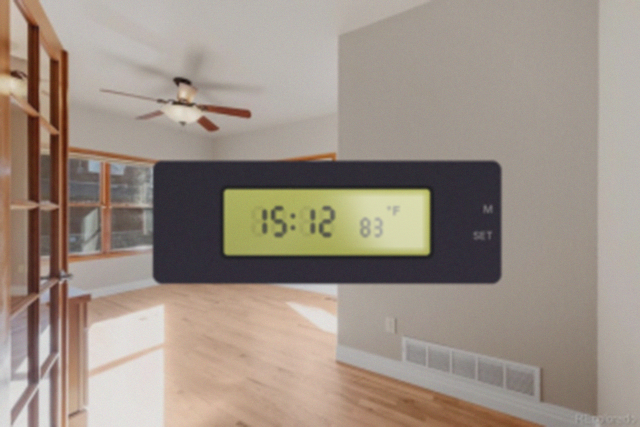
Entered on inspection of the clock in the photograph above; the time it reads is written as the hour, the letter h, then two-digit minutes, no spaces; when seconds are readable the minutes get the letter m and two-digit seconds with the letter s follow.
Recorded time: 15h12
